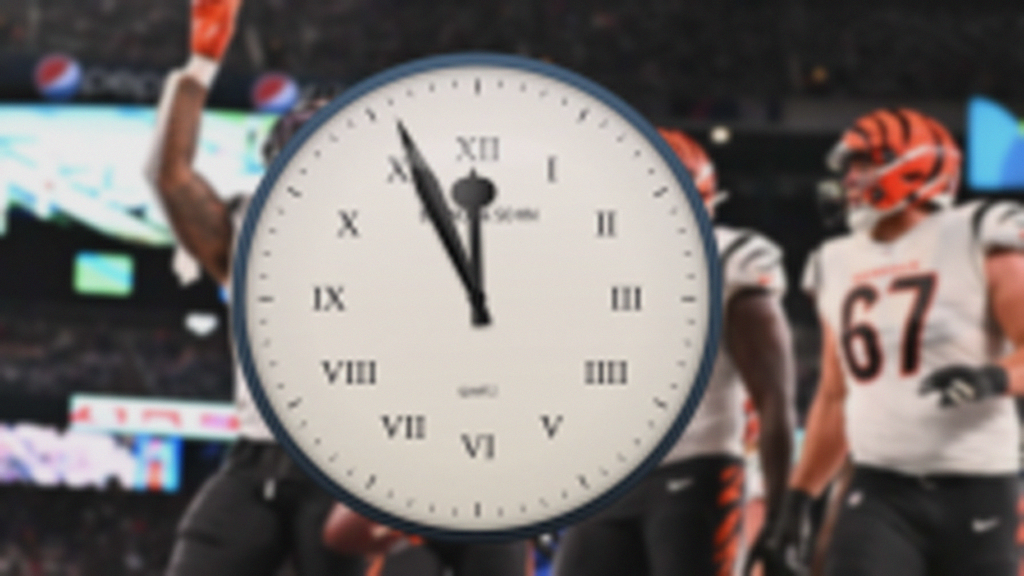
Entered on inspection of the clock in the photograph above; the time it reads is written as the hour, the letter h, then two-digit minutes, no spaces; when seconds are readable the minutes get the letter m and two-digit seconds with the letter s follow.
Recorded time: 11h56
